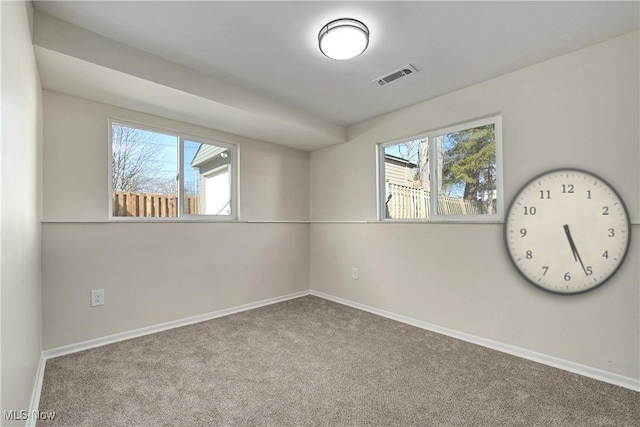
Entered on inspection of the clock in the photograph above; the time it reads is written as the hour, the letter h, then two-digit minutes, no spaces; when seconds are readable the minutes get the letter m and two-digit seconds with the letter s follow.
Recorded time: 5h26
